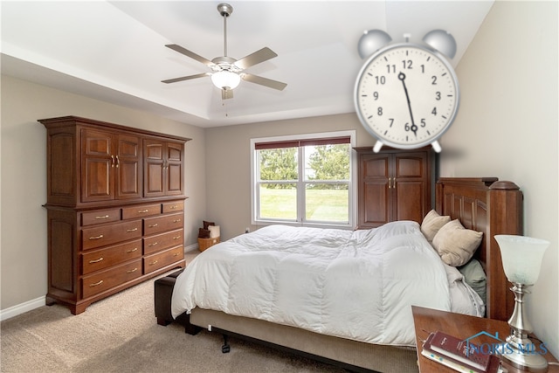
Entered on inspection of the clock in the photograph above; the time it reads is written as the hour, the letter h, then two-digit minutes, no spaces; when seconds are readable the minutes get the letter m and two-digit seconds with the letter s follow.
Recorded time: 11h28
